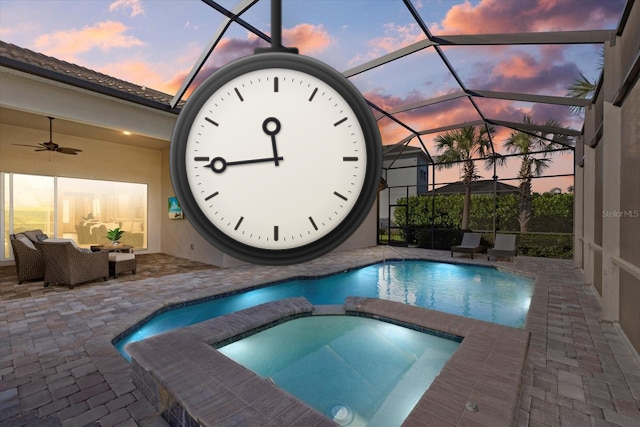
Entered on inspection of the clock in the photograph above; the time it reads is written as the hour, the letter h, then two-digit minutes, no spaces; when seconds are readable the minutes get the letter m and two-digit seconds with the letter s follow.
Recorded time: 11h44
